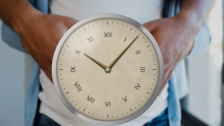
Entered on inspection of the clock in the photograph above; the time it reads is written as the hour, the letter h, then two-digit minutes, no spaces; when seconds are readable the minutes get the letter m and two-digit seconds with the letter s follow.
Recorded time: 10h07
